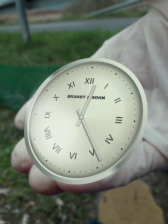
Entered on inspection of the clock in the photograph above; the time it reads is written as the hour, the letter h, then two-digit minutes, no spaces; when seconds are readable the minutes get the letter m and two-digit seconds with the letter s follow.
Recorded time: 12h24
